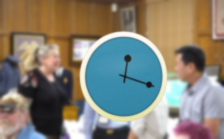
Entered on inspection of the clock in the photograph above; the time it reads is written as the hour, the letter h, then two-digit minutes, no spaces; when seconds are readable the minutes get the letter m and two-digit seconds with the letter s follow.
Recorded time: 12h18
